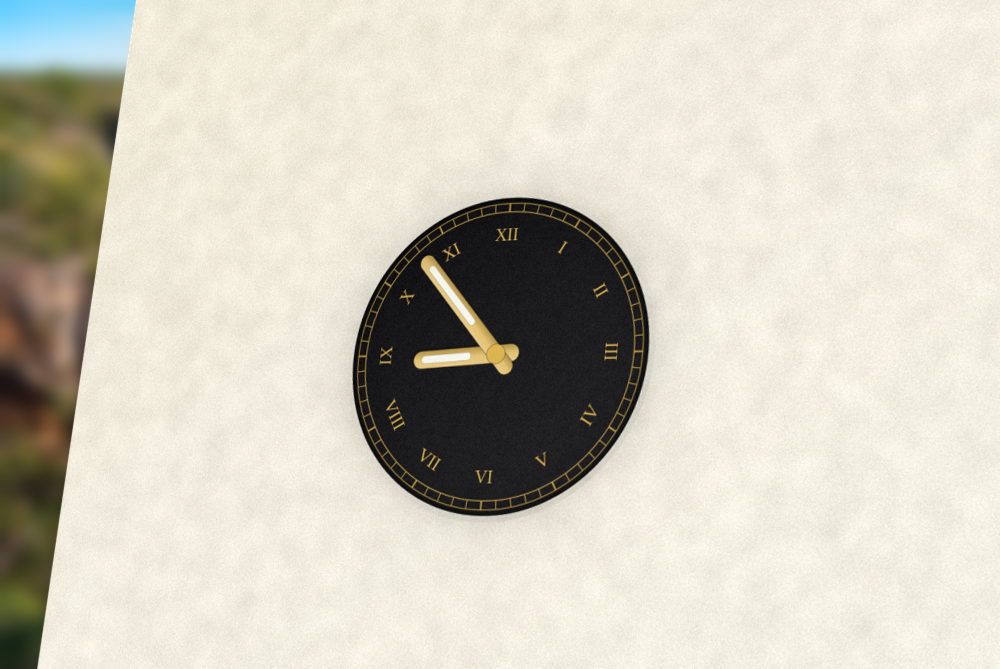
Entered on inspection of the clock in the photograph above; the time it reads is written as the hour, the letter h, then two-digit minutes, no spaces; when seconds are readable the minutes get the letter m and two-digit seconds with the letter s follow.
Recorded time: 8h53
